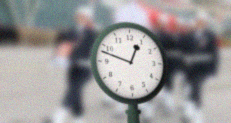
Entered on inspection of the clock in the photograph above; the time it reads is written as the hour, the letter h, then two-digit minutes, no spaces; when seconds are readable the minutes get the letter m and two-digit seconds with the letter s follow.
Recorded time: 12h48
